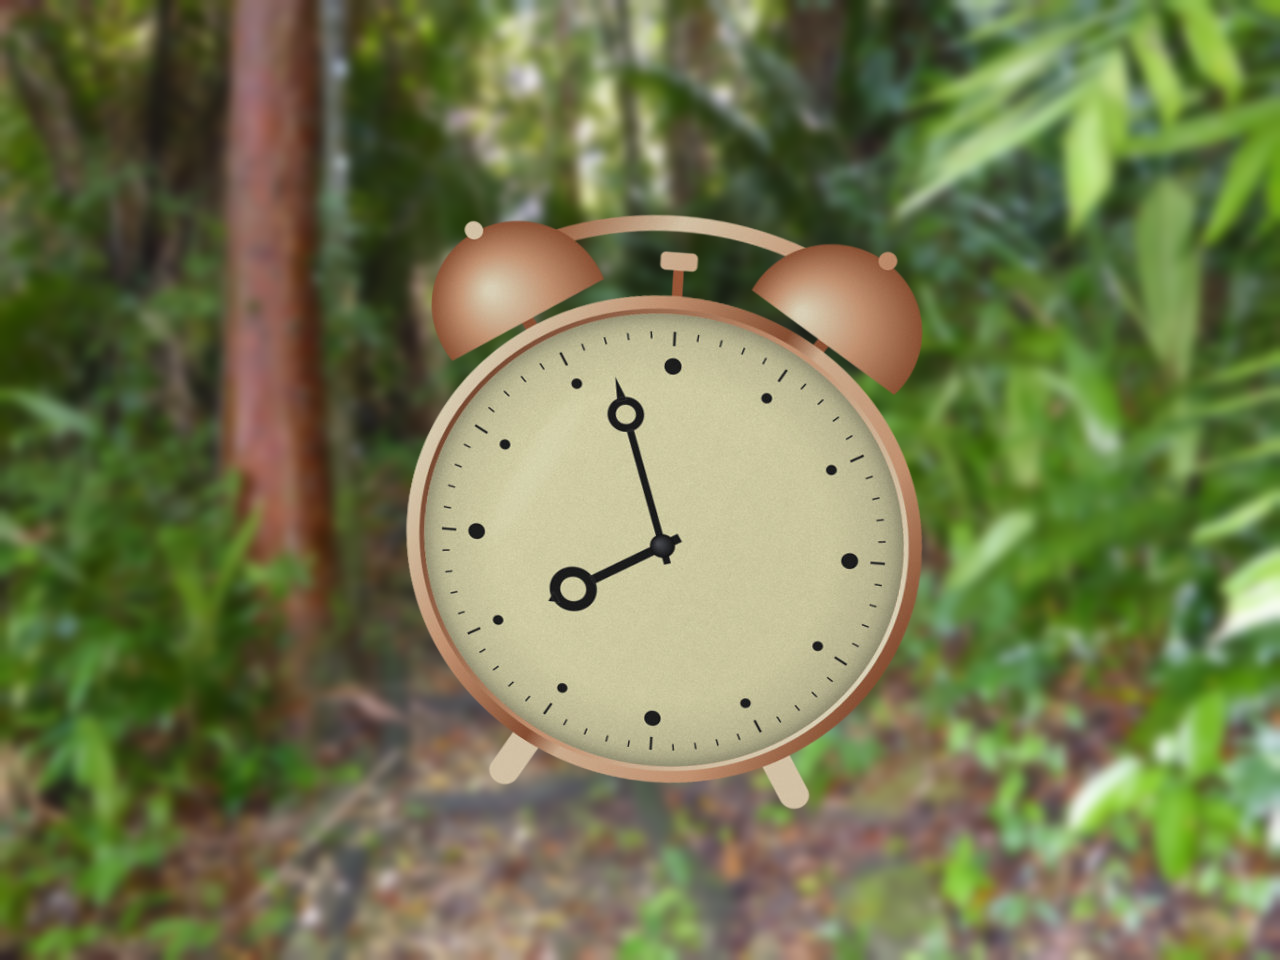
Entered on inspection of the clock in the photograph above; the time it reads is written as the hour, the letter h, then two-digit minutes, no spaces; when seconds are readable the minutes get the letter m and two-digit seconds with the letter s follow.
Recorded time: 7h57
